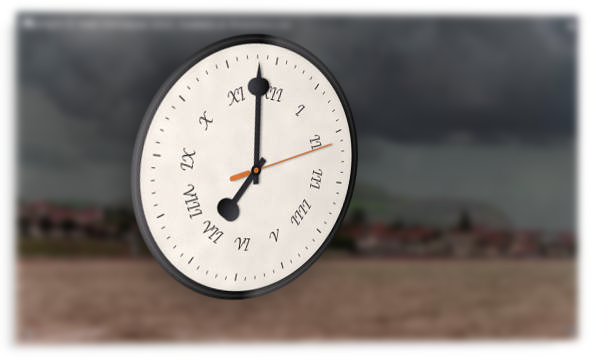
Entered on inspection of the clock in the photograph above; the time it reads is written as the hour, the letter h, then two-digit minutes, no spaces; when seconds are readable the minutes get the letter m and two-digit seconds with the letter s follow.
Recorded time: 6h58m11s
